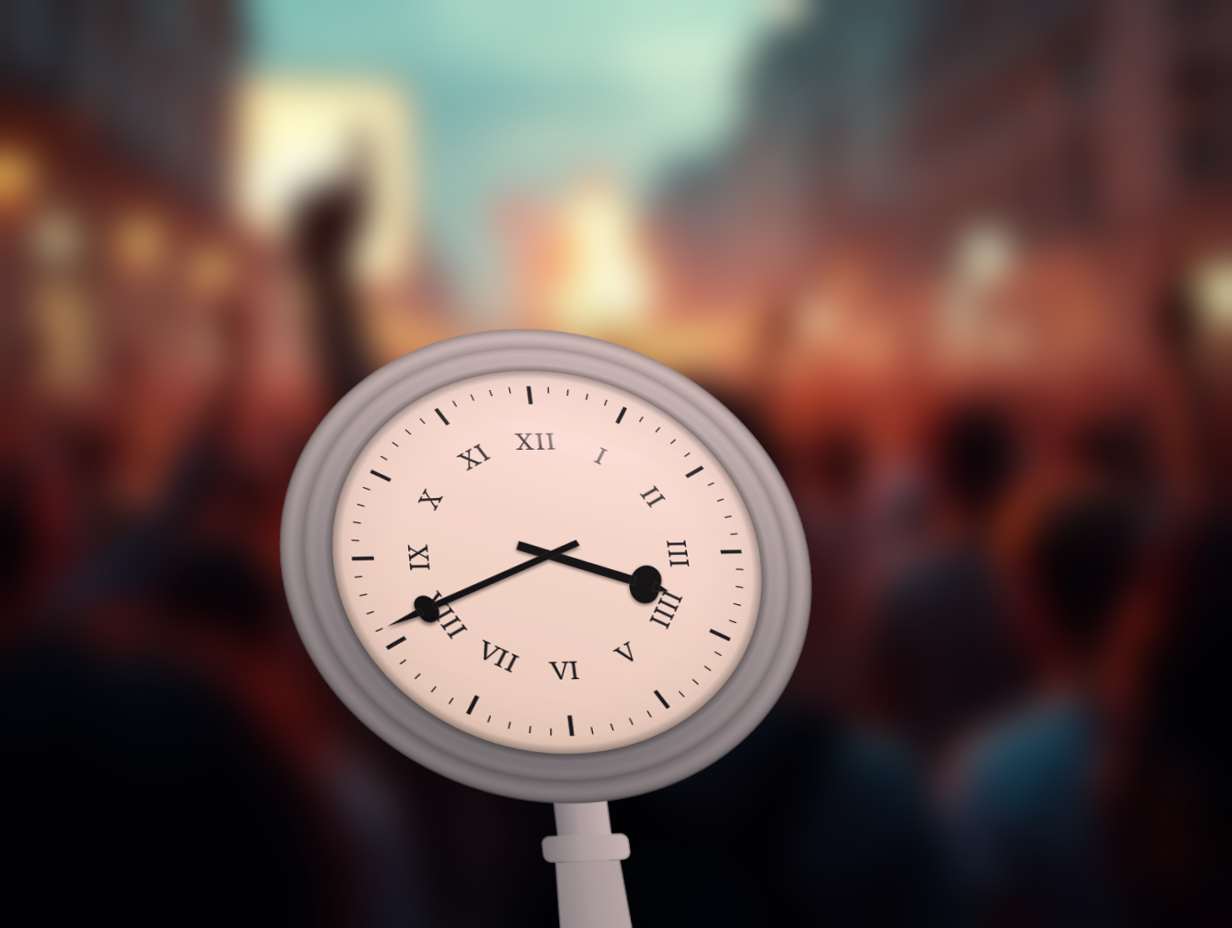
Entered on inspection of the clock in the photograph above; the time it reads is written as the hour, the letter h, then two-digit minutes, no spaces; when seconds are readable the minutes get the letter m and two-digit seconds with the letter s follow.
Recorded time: 3h41
